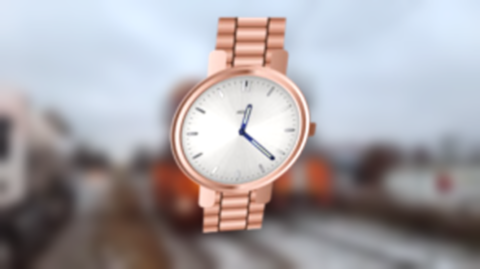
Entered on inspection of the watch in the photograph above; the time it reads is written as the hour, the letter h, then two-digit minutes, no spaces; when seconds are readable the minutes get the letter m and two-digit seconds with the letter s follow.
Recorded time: 12h22
